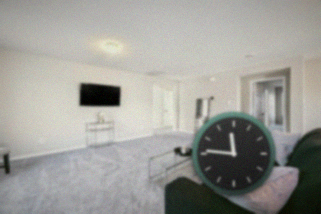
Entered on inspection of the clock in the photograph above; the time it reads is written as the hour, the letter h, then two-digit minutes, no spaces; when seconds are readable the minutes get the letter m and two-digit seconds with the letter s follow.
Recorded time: 11h46
